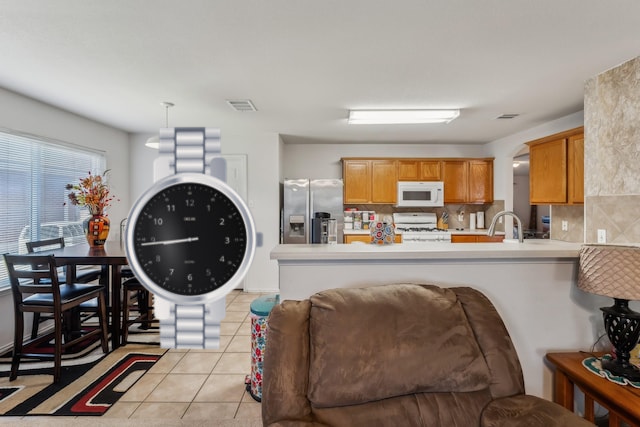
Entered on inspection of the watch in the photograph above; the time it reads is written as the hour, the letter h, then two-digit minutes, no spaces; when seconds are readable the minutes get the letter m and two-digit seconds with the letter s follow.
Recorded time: 8h44
